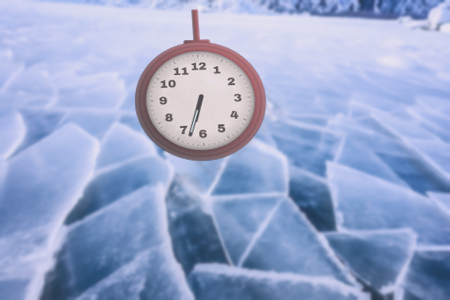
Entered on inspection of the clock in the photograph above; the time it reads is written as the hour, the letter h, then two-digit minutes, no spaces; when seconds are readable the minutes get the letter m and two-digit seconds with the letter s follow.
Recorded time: 6h33
